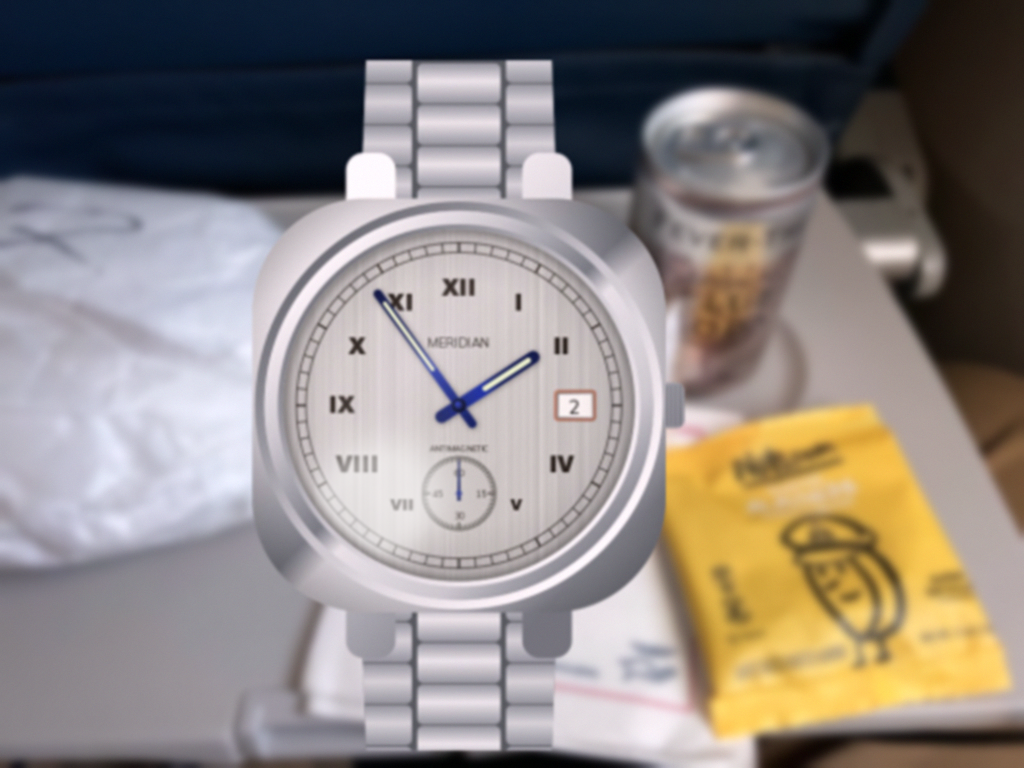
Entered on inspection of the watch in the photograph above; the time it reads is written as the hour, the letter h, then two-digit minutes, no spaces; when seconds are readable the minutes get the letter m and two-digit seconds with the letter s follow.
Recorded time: 1h54
